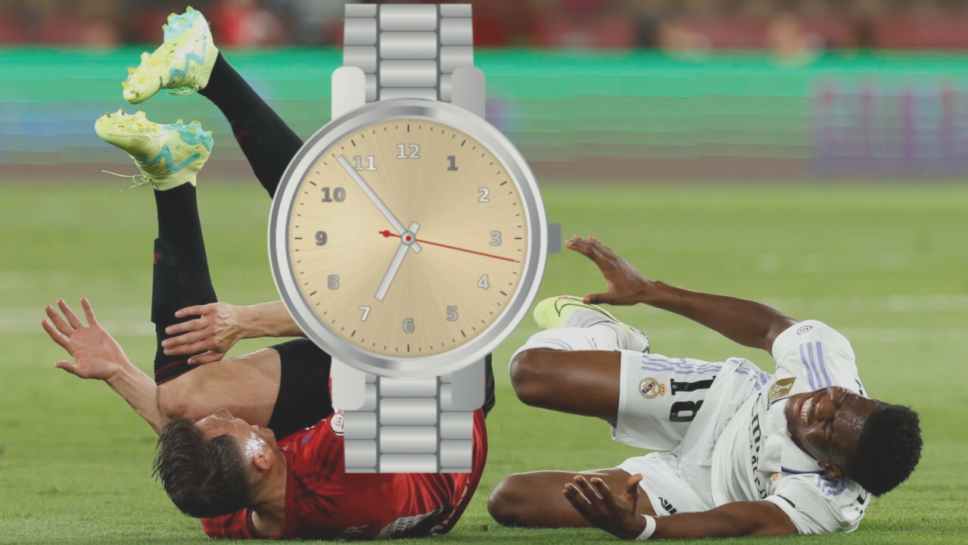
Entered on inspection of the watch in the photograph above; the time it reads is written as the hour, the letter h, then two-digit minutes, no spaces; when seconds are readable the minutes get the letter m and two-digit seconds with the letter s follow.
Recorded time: 6h53m17s
